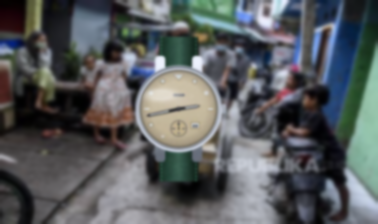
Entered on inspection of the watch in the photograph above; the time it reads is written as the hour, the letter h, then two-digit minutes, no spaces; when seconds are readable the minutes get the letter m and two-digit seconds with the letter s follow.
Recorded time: 2h43
